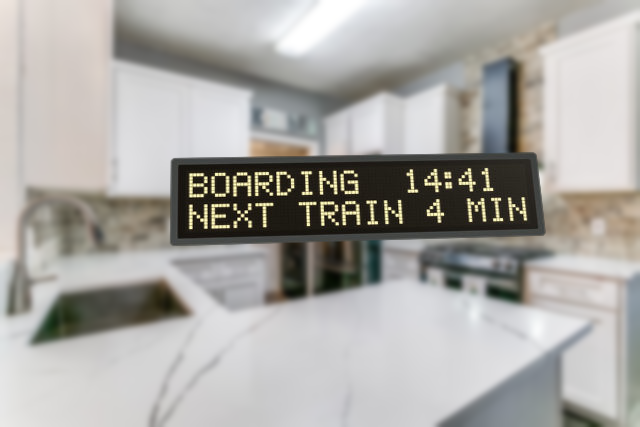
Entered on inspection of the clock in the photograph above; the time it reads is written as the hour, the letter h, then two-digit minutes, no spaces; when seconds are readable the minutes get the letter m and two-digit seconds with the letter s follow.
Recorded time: 14h41
